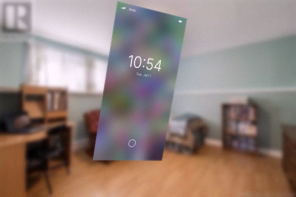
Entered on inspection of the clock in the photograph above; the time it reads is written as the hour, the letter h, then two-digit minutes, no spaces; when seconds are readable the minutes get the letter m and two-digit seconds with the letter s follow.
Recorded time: 10h54
